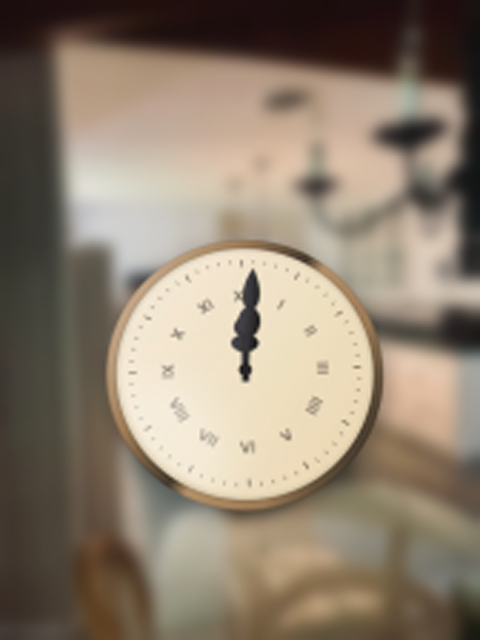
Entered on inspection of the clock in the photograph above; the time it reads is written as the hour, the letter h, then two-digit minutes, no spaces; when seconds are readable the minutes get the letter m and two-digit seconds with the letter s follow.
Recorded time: 12h01
